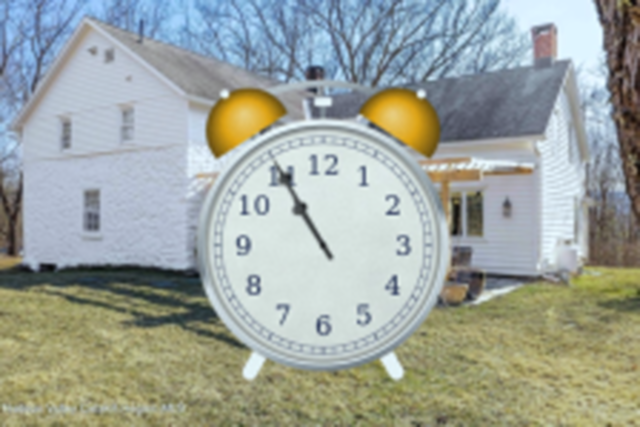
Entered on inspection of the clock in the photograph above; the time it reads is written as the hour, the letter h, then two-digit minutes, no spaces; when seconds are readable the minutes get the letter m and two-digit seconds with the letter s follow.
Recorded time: 10h55
